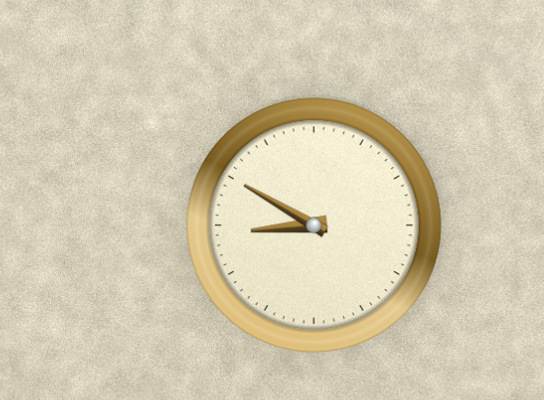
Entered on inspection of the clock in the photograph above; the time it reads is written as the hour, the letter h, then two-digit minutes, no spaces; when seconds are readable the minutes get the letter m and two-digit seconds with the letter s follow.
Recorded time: 8h50
